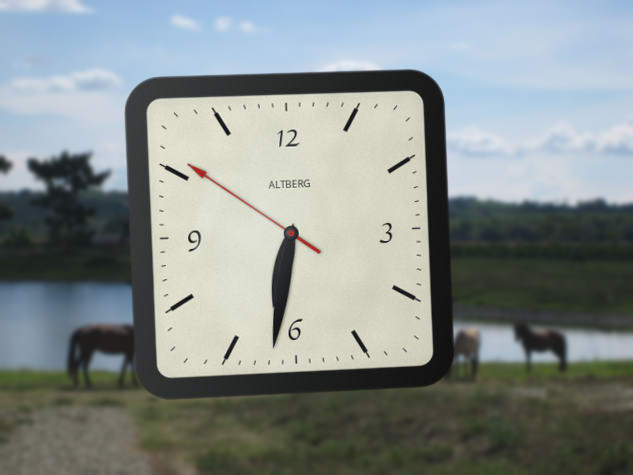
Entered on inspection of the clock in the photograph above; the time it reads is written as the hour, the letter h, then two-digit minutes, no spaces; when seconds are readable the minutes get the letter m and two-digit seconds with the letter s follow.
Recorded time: 6h31m51s
